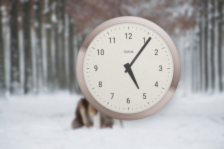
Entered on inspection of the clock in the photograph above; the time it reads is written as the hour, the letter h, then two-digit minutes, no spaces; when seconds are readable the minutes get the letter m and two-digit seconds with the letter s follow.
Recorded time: 5h06
